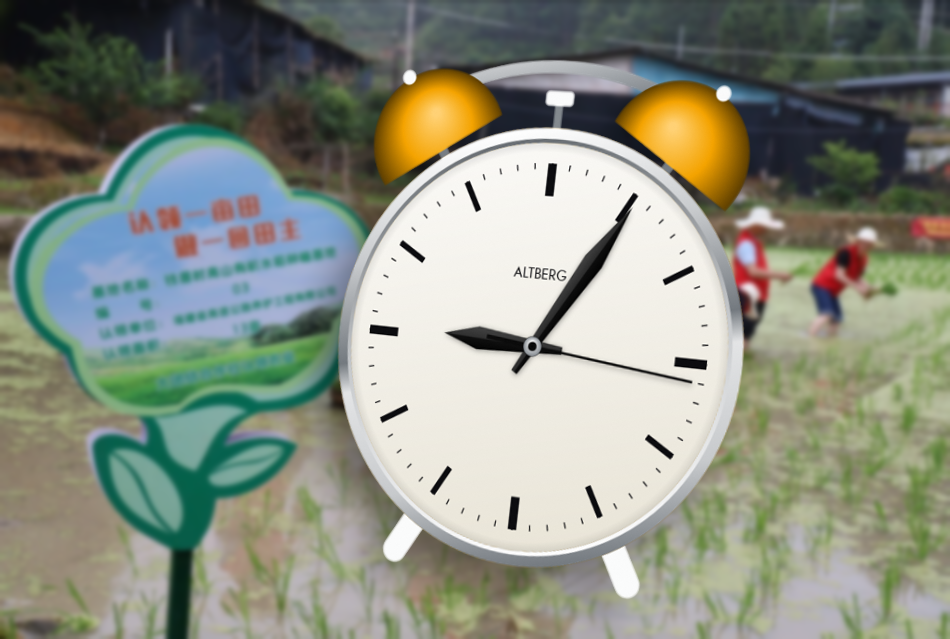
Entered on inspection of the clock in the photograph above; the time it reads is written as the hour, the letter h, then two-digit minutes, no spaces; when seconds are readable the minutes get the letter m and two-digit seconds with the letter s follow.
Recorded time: 9h05m16s
